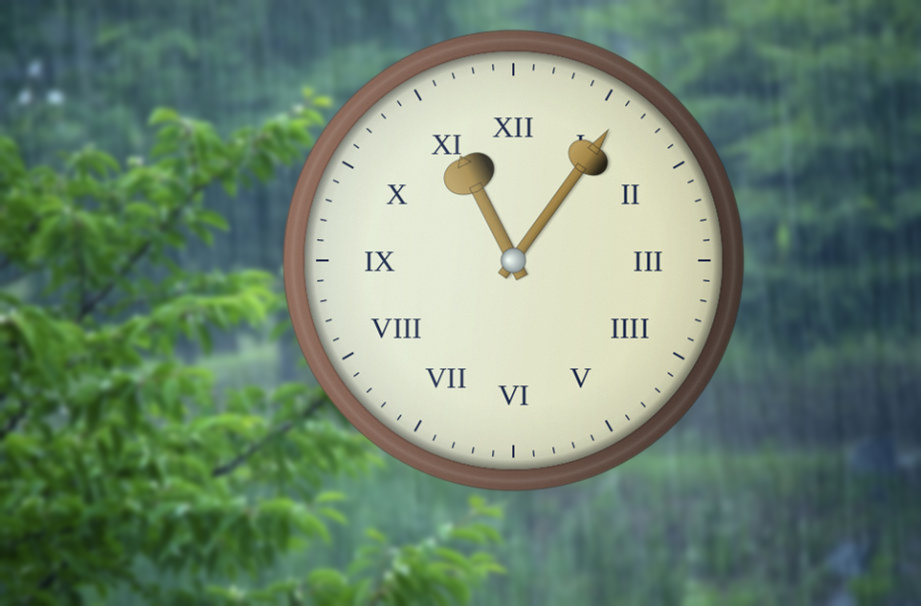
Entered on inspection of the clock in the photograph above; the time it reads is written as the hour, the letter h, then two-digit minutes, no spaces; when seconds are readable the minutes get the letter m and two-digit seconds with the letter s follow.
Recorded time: 11h06
